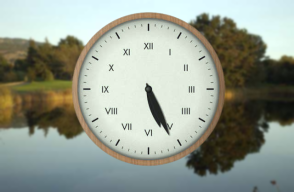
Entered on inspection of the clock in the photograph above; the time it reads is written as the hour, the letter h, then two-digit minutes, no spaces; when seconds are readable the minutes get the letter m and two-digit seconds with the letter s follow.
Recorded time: 5h26
